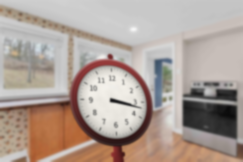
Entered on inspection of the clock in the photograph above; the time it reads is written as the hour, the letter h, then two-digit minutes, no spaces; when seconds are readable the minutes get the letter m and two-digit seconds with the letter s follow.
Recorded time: 3h17
